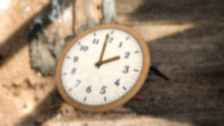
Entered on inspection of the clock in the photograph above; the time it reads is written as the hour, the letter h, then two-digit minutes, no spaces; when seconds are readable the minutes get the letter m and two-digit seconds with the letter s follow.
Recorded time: 1h59
